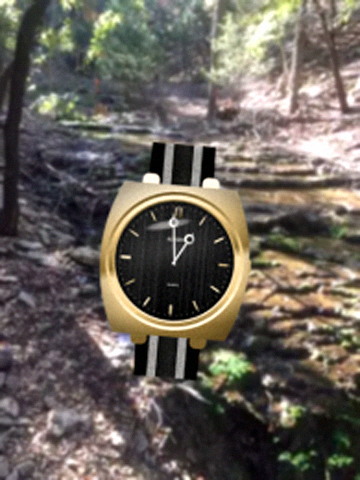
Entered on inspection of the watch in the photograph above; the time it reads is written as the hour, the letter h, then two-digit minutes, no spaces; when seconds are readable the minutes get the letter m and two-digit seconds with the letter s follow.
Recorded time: 12h59
